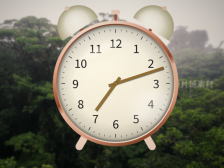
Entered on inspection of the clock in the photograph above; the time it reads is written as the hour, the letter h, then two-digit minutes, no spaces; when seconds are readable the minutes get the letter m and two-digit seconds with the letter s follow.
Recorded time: 7h12
